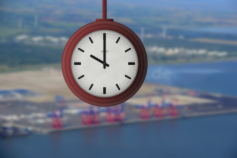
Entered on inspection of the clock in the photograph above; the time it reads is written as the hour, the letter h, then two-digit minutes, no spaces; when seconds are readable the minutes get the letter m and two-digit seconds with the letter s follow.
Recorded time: 10h00
